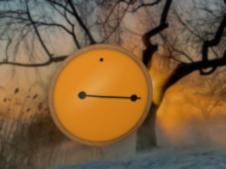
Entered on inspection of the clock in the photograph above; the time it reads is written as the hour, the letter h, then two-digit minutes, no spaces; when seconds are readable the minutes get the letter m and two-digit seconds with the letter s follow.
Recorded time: 9h16
